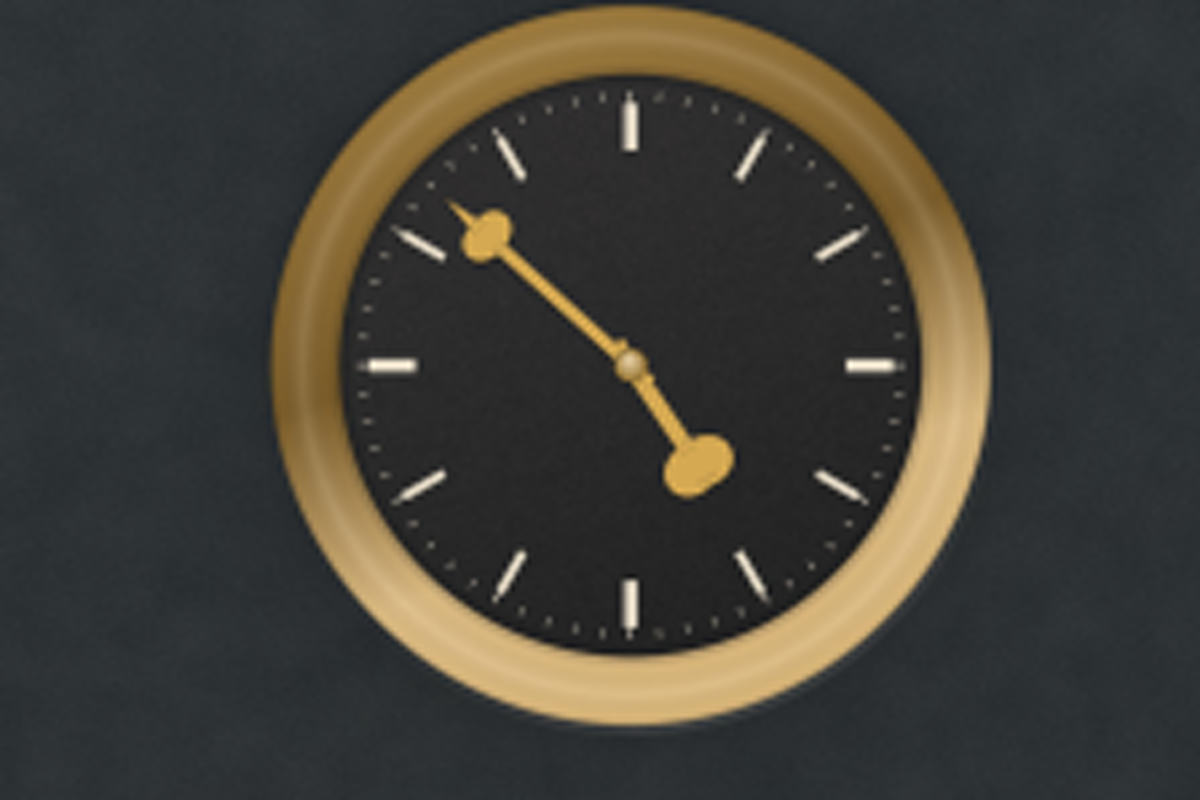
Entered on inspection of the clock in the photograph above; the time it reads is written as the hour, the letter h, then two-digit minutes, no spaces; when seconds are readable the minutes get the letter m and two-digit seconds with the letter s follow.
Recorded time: 4h52
